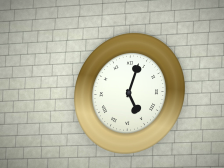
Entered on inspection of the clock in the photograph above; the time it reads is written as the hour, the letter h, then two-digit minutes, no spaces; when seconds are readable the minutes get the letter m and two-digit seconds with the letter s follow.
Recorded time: 5h03
